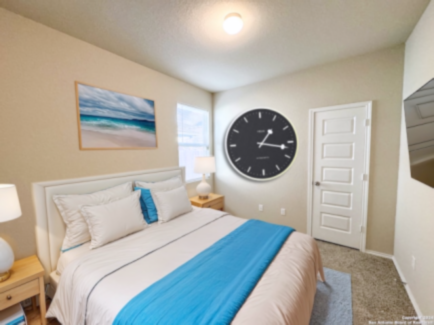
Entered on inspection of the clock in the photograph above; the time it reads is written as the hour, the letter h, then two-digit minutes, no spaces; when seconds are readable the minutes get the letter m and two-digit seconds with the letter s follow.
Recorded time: 1h17
